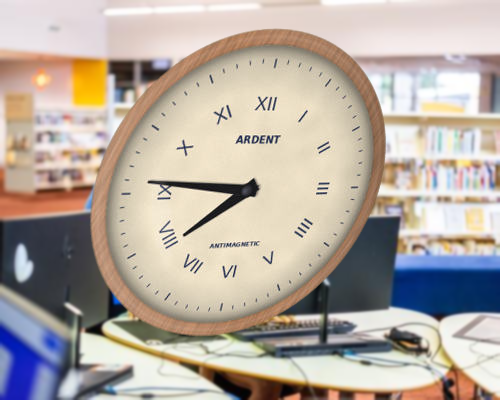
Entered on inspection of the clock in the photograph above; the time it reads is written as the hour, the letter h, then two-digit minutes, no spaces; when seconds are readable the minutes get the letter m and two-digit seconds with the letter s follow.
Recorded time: 7h46
